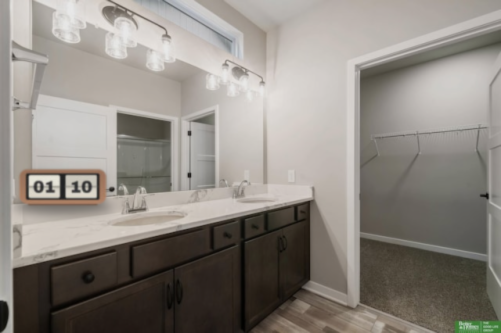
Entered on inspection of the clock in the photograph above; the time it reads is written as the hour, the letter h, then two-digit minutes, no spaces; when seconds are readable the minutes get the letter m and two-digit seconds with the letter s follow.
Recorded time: 1h10
